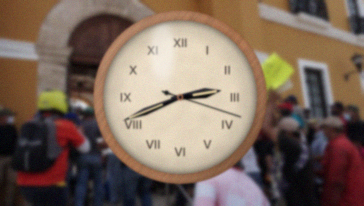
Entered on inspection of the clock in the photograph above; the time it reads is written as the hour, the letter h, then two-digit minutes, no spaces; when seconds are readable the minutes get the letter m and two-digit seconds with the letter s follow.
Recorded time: 2h41m18s
